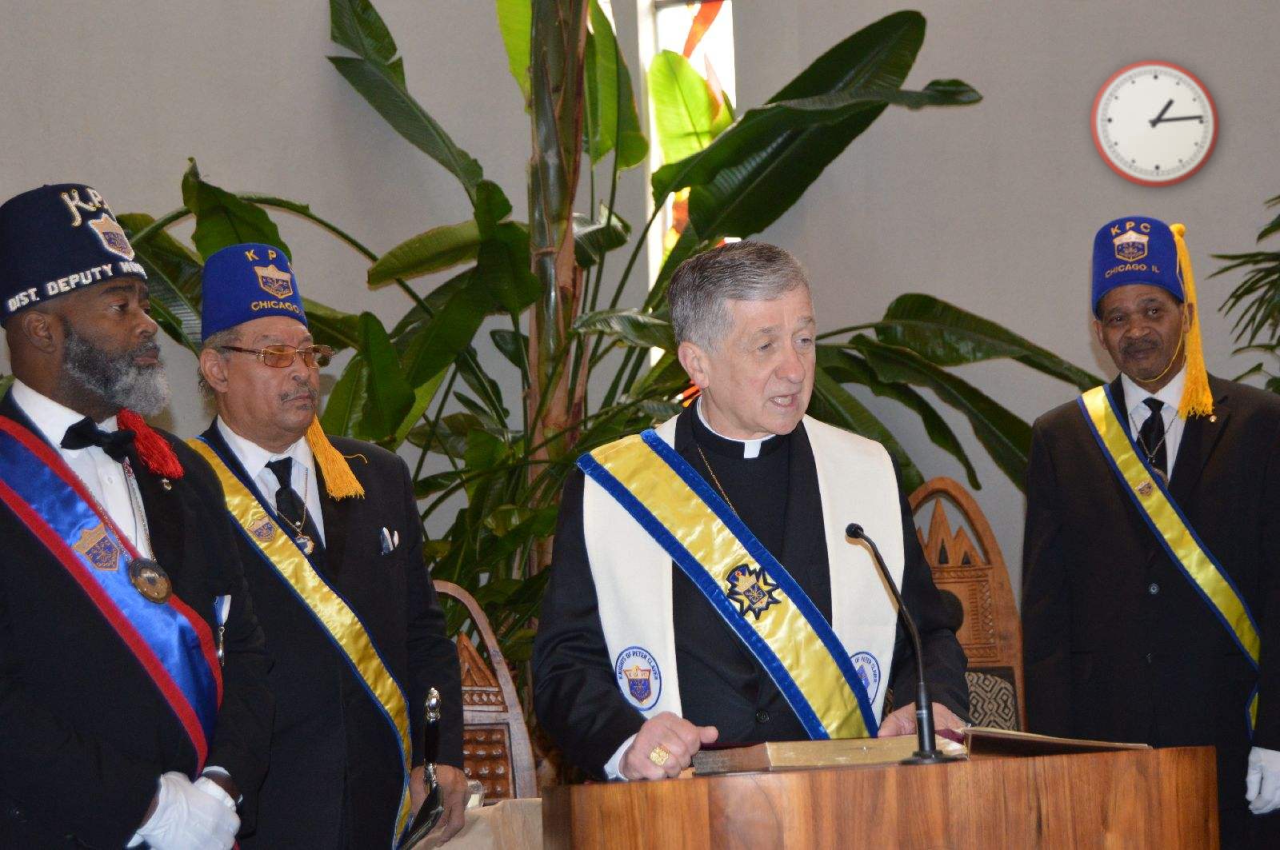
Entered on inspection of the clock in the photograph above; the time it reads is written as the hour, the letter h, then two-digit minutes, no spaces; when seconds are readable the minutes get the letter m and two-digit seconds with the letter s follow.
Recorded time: 1h14
